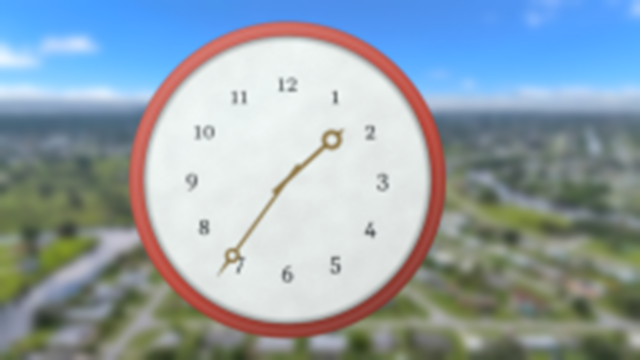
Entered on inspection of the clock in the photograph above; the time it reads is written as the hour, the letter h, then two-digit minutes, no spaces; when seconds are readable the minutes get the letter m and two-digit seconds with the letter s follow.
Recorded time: 1h36
